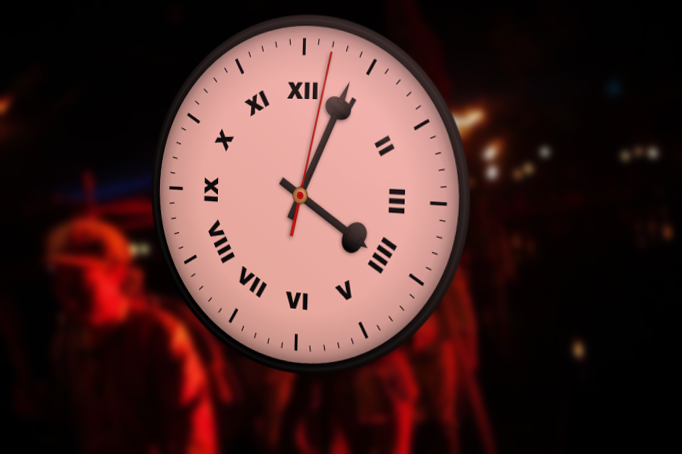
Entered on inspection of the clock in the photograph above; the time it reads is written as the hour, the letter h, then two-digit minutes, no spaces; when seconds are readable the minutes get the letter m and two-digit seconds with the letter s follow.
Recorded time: 4h04m02s
